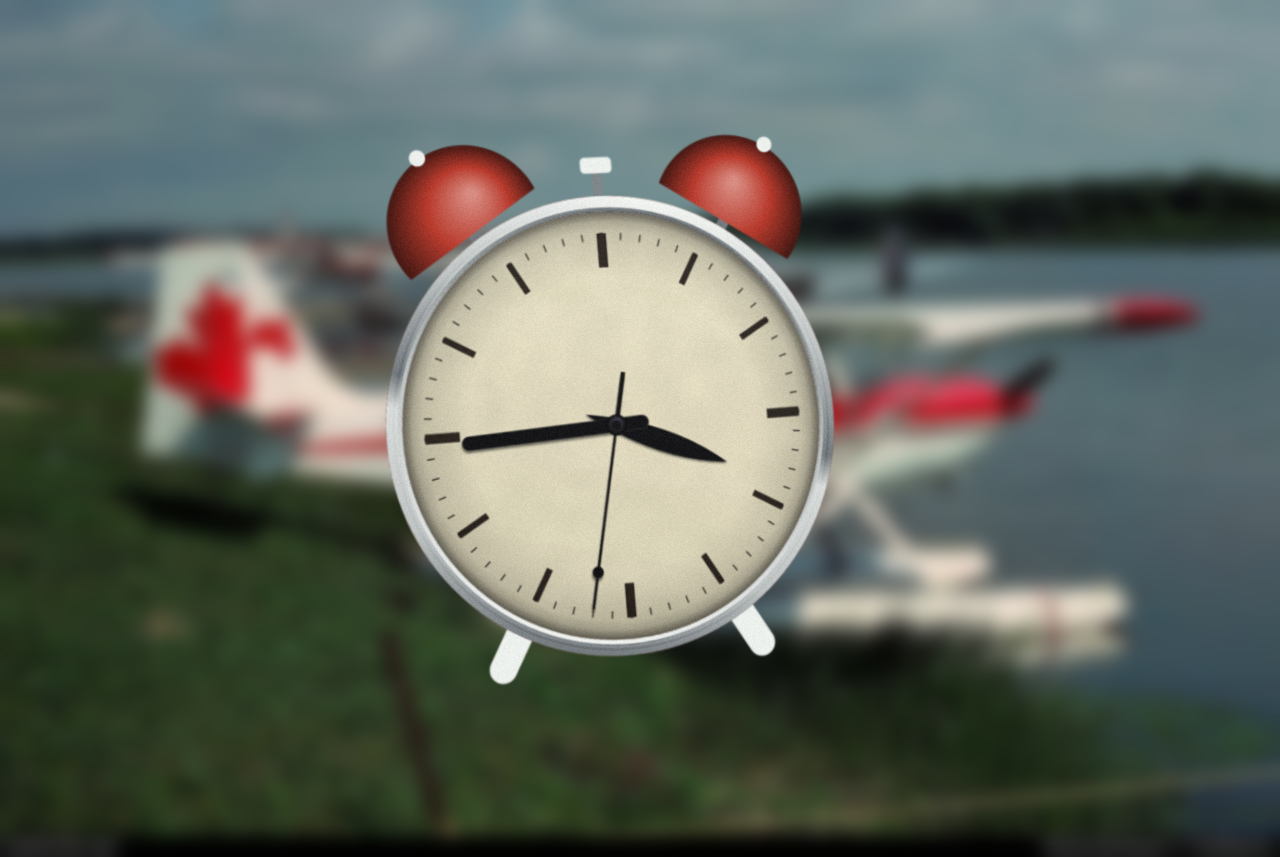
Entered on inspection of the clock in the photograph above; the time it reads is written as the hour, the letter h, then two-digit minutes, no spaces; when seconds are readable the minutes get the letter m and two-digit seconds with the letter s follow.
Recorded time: 3h44m32s
